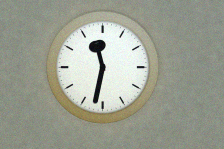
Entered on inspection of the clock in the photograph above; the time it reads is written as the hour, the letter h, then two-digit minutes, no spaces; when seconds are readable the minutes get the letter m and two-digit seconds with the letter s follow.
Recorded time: 11h32
